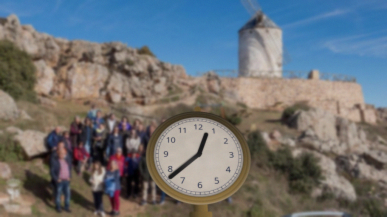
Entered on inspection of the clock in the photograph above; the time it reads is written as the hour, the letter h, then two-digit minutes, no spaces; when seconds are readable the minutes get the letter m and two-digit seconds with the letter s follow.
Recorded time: 12h38
